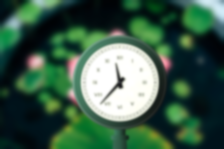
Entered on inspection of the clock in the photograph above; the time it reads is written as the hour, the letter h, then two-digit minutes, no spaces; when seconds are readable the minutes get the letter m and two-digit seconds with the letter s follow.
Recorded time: 11h37
